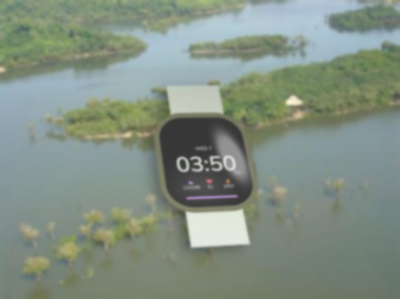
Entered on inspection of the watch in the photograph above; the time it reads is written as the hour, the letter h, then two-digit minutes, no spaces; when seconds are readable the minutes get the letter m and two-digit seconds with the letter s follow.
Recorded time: 3h50
